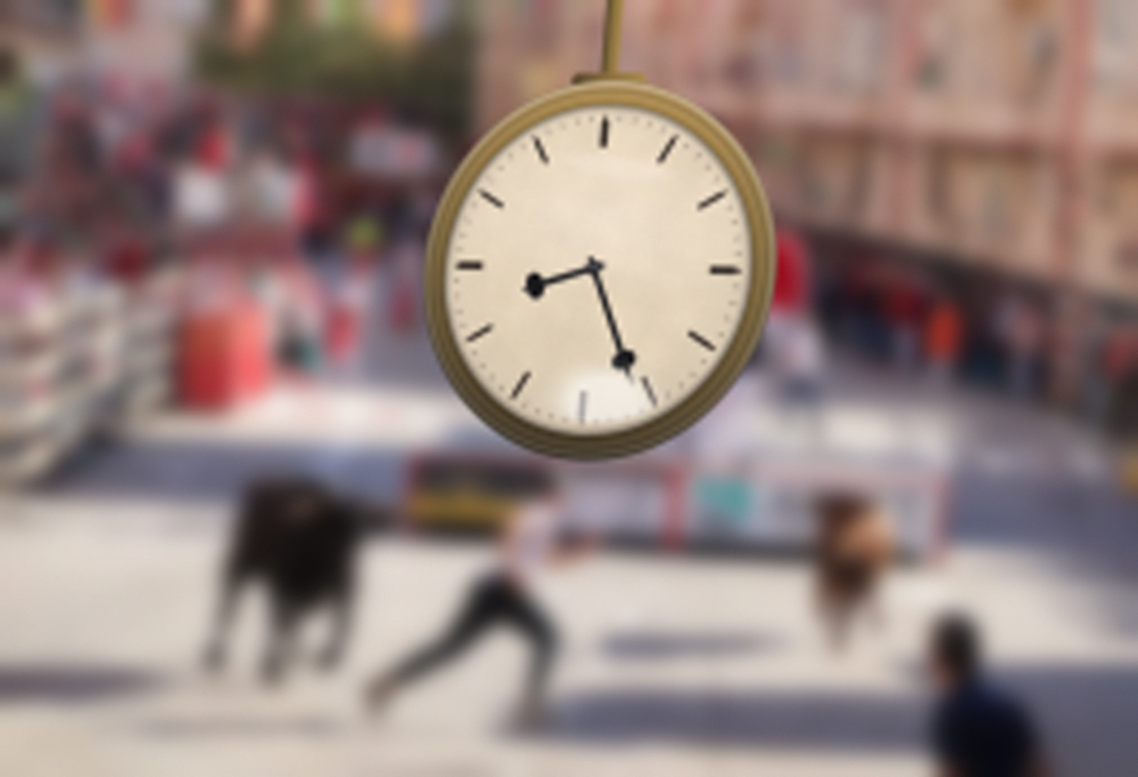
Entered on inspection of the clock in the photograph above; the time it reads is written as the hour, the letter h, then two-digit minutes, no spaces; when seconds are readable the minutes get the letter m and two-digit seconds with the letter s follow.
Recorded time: 8h26
